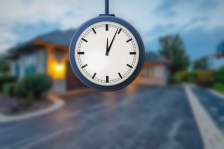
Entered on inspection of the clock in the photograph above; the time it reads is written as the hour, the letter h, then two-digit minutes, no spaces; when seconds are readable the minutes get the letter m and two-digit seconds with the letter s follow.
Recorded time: 12h04
